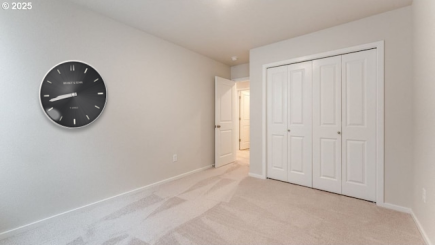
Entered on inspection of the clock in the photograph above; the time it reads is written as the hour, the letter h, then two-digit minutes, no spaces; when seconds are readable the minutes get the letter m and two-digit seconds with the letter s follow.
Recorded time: 8h43
